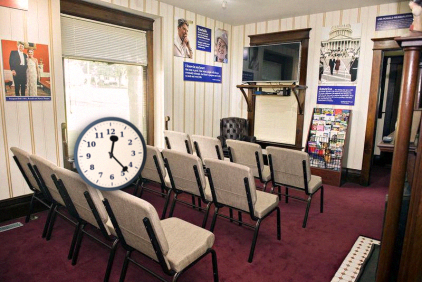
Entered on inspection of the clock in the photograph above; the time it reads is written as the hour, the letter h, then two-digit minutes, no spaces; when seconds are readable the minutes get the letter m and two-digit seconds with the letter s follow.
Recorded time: 12h23
